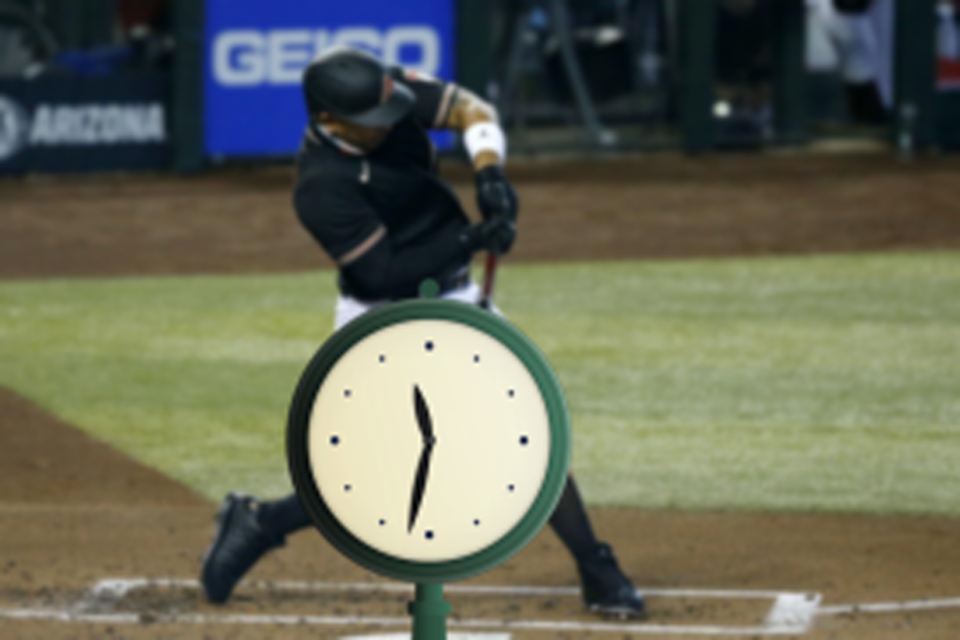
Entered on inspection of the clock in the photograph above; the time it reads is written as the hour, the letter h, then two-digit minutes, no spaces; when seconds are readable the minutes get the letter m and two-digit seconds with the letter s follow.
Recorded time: 11h32
